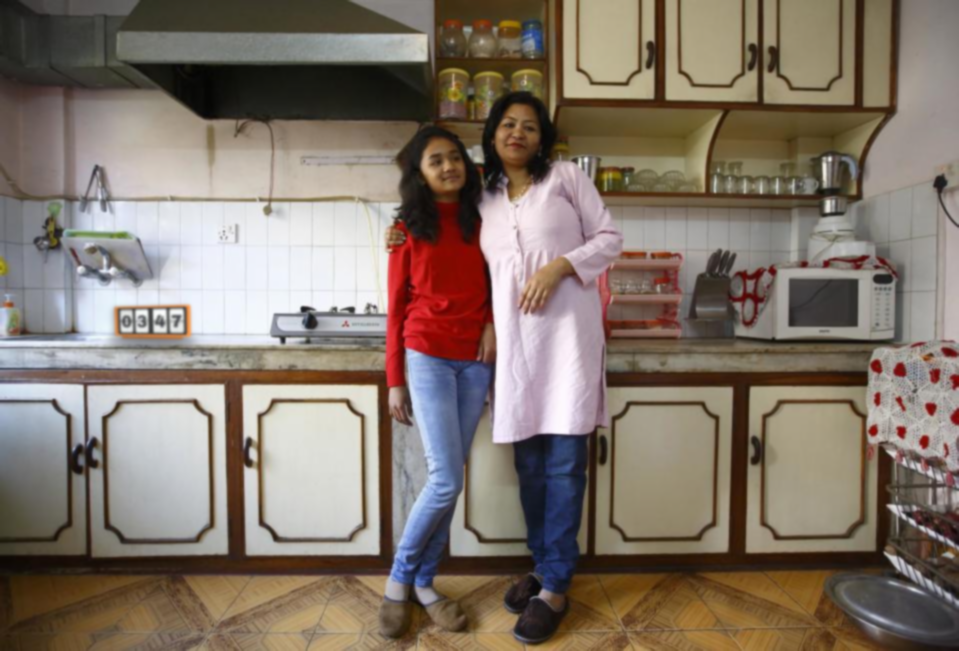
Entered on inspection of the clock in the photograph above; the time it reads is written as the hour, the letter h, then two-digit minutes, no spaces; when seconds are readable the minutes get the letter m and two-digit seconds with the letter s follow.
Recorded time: 3h47
